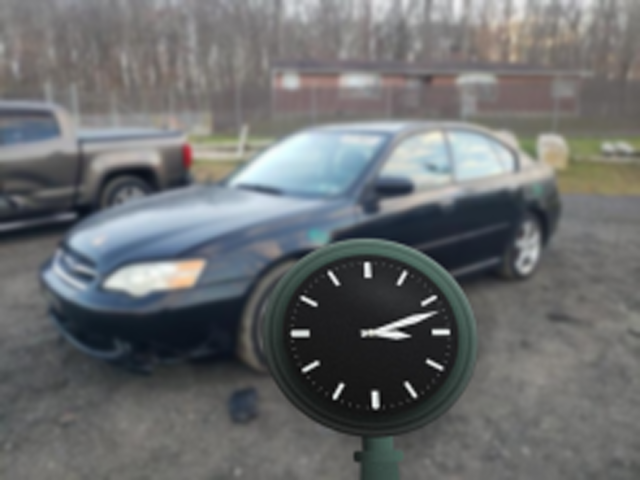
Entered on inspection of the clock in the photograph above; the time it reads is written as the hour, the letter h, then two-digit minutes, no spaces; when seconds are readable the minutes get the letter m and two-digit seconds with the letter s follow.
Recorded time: 3h12
